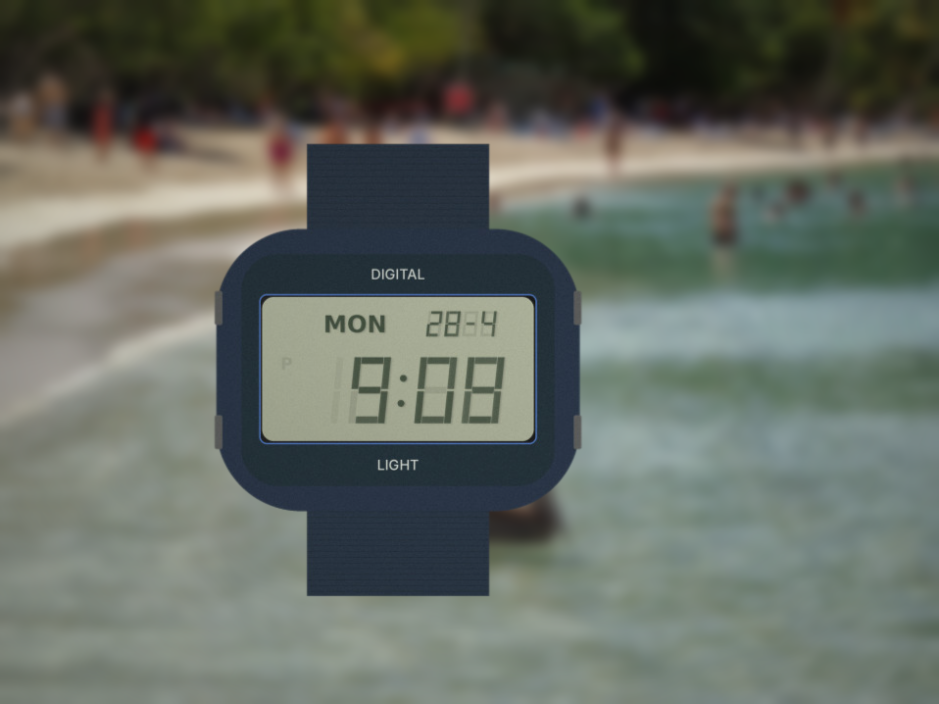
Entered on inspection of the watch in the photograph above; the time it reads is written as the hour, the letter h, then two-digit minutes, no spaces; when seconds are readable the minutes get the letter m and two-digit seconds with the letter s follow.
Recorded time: 9h08
